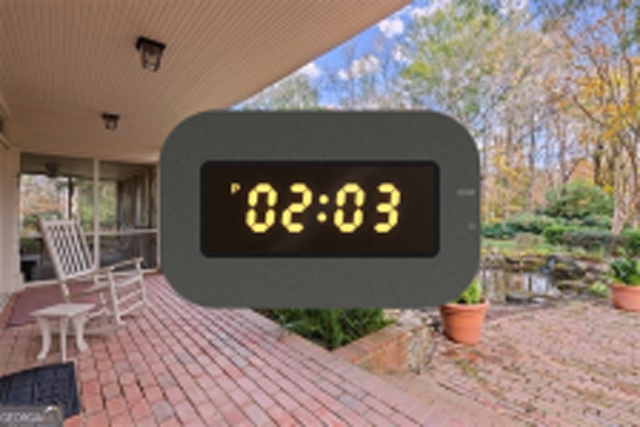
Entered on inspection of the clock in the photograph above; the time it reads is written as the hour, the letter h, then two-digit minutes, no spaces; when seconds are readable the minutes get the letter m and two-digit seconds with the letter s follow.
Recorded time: 2h03
